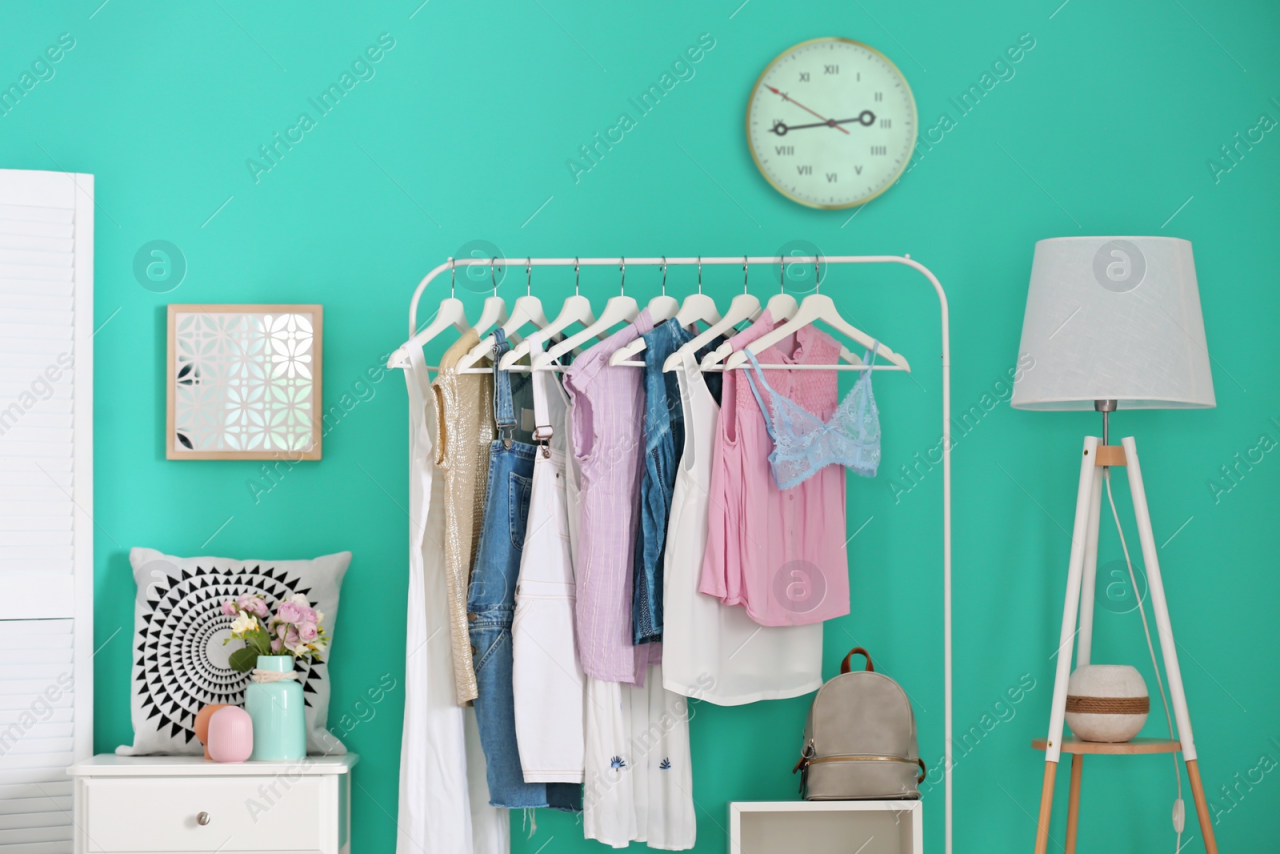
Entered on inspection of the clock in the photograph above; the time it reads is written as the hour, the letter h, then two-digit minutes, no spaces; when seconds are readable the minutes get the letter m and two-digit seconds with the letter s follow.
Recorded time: 2h43m50s
